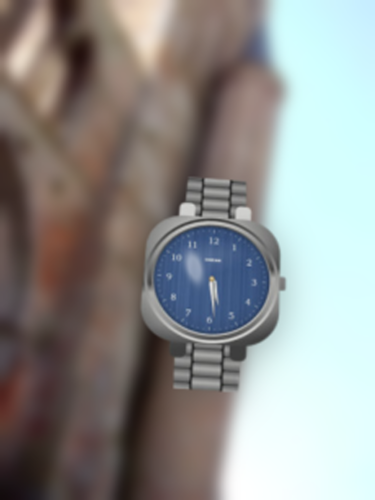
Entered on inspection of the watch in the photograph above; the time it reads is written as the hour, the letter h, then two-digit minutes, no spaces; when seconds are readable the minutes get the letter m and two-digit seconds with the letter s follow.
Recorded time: 5h29
